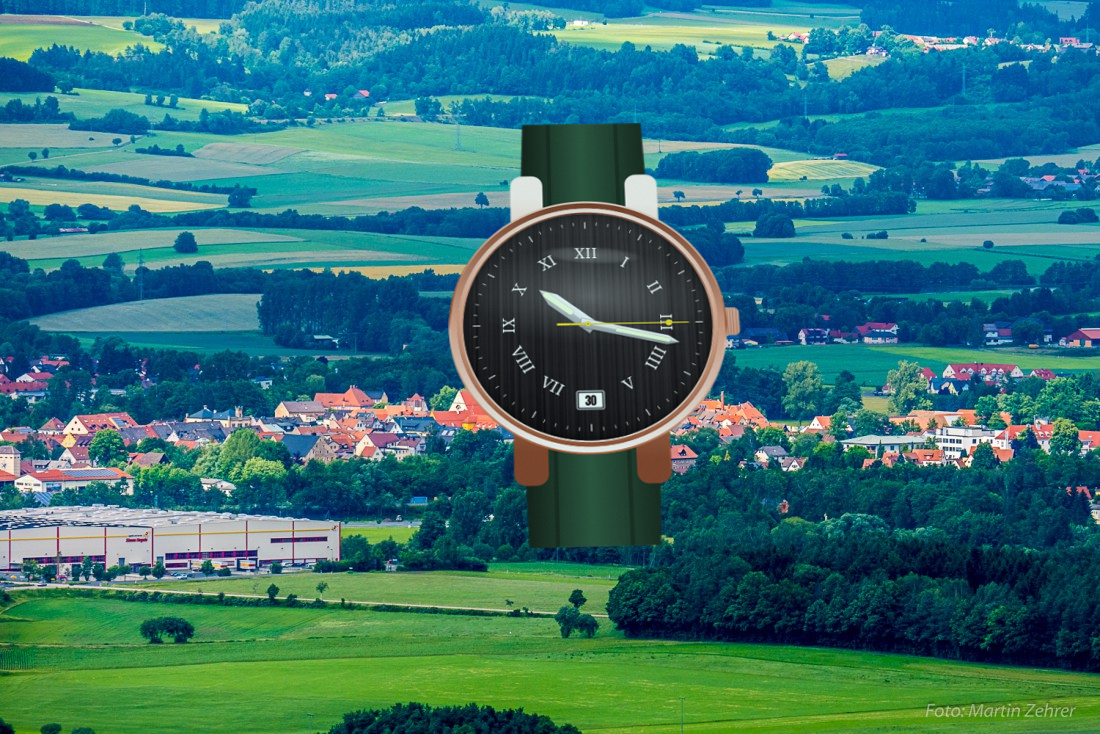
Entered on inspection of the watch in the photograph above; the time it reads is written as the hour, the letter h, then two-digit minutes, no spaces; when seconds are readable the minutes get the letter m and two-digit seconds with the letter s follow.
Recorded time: 10h17m15s
